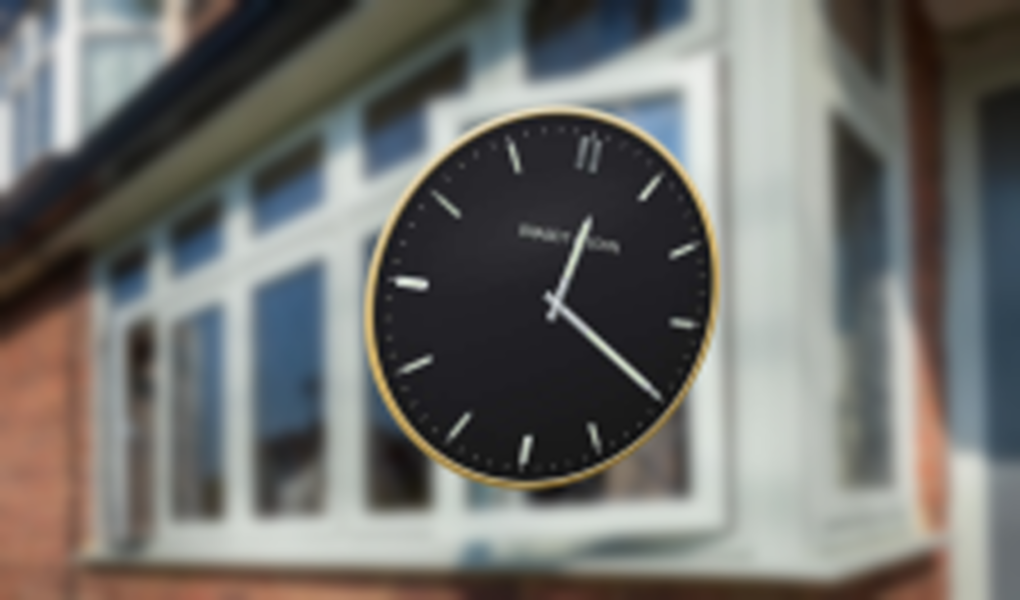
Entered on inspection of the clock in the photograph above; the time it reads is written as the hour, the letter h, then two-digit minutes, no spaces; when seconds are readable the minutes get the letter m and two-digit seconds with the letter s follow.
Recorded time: 12h20
